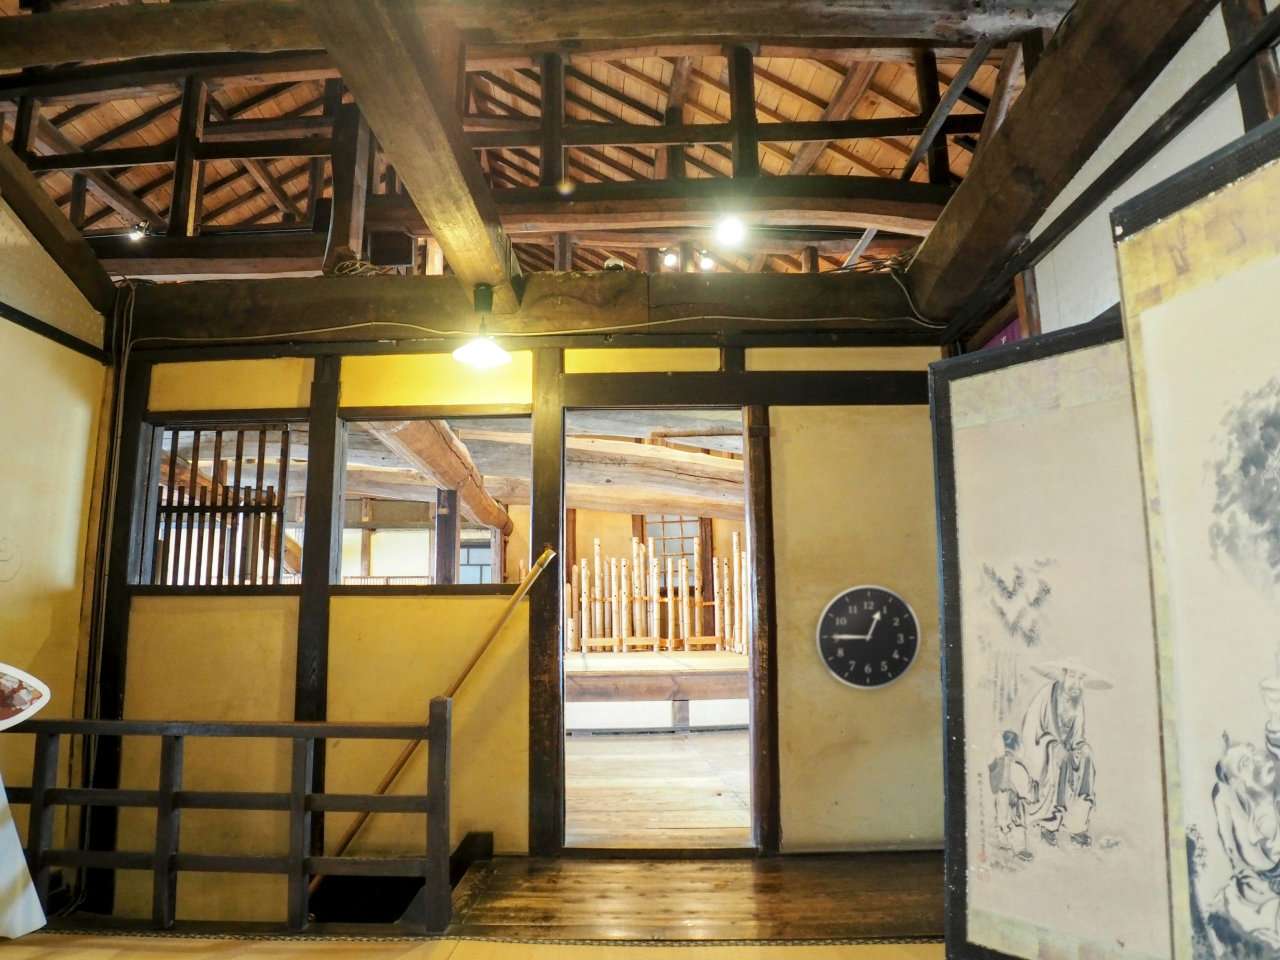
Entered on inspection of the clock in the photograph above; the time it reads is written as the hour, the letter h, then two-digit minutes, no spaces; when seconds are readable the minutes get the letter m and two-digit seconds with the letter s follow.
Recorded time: 12h45
